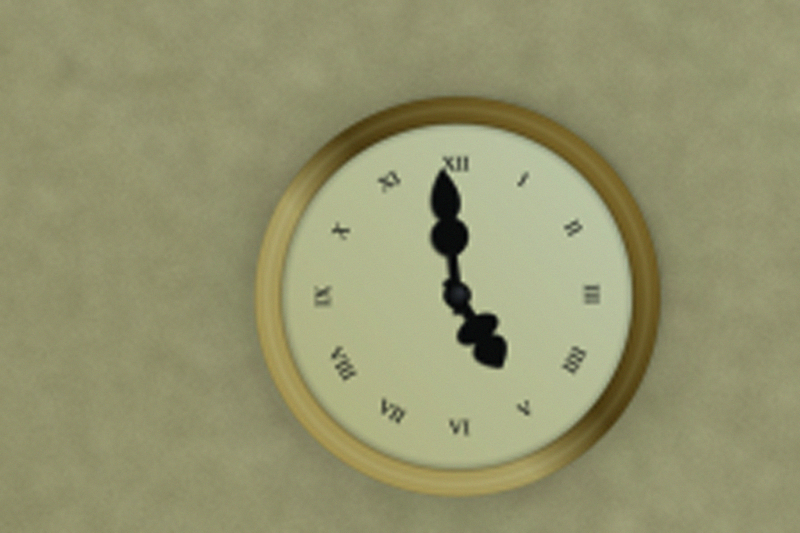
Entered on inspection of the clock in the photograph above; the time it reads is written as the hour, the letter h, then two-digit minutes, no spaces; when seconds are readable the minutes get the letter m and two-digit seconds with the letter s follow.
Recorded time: 4h59
